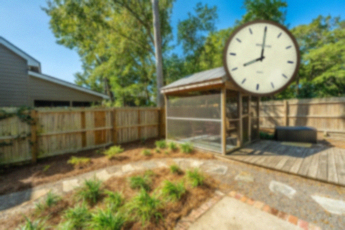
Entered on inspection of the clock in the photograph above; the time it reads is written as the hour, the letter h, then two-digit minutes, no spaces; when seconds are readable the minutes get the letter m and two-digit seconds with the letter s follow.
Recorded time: 8h00
